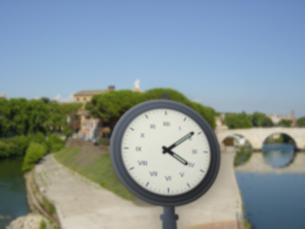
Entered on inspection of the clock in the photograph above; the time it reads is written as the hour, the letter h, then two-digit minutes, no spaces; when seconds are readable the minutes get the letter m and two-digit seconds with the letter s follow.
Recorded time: 4h09
